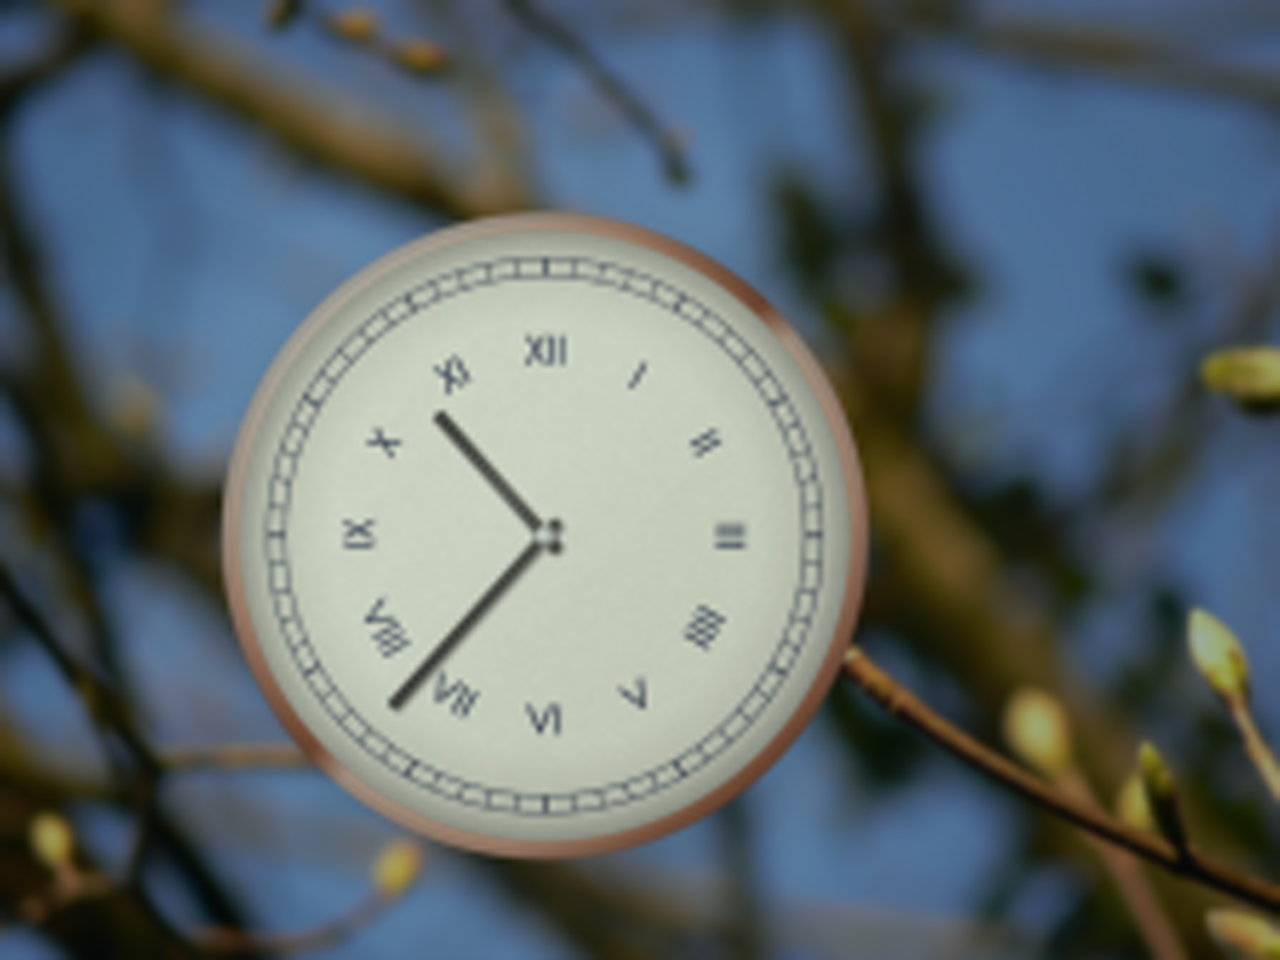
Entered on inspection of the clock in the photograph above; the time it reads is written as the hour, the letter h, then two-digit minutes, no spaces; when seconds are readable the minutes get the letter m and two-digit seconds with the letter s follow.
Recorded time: 10h37
